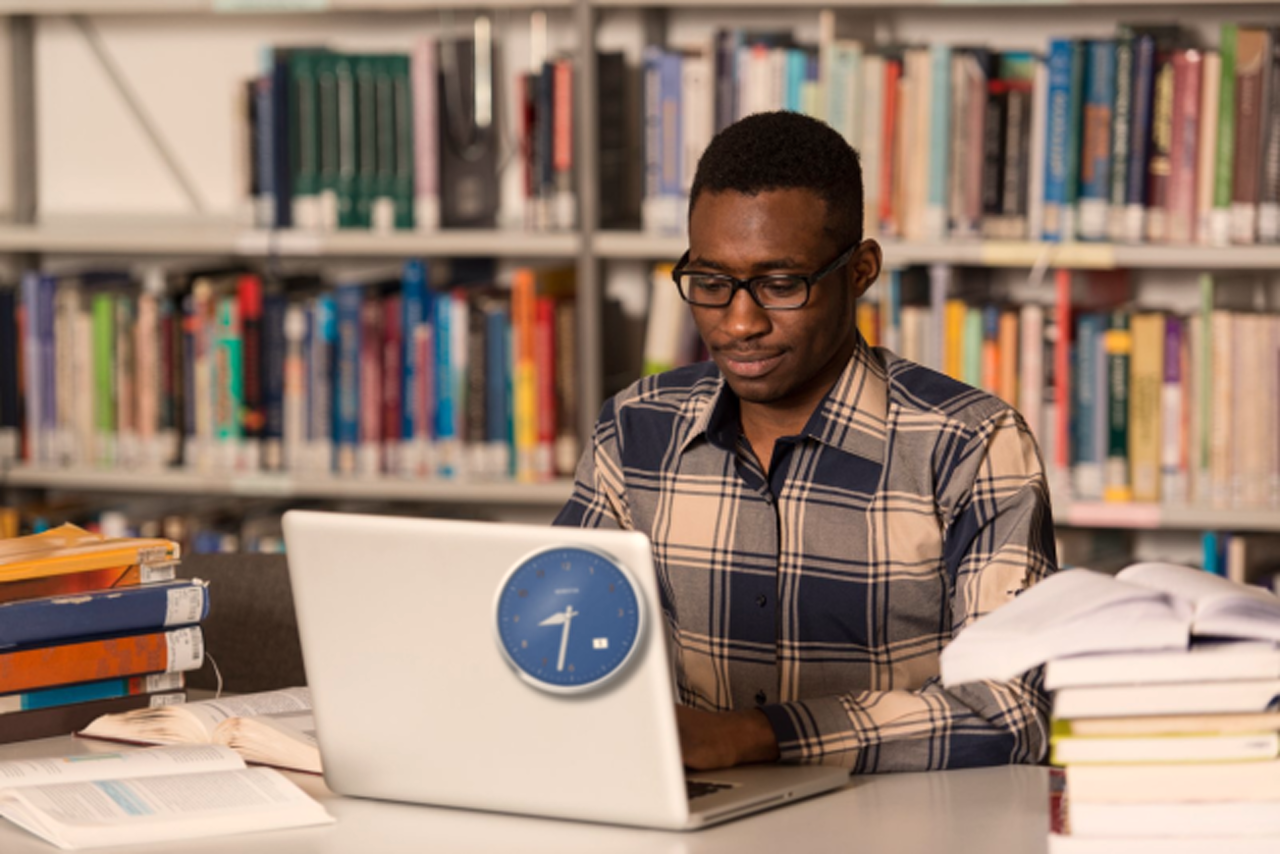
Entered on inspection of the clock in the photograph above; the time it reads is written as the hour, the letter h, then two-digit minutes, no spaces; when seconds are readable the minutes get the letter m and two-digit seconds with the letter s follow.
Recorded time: 8h32
